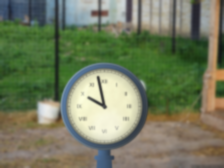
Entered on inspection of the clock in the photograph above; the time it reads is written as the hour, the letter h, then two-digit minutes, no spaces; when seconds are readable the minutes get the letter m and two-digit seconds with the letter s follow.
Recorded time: 9h58
